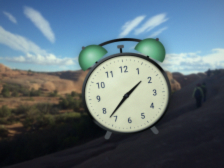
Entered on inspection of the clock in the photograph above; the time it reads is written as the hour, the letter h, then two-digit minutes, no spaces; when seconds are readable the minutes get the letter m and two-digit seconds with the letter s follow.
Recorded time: 1h37
